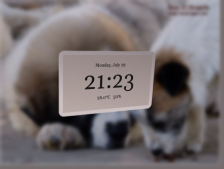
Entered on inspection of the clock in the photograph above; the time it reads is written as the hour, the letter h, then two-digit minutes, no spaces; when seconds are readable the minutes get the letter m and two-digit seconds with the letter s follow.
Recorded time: 21h23
